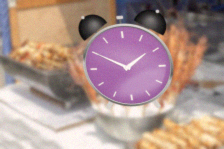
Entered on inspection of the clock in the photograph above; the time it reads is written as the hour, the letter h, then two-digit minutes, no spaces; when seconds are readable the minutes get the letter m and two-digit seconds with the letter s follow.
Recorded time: 1h50
